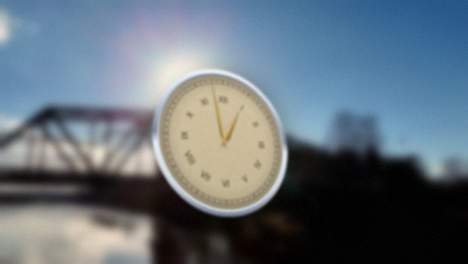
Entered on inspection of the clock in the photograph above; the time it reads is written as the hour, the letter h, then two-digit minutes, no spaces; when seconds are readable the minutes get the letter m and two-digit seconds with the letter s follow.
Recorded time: 12h58
